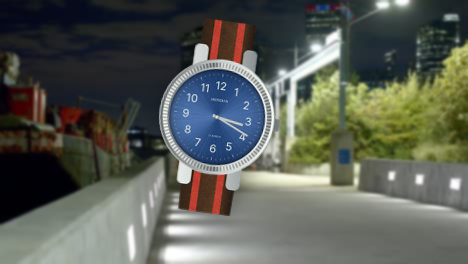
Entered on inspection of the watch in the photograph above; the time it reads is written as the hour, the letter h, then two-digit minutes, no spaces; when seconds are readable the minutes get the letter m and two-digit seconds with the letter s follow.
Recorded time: 3h19
